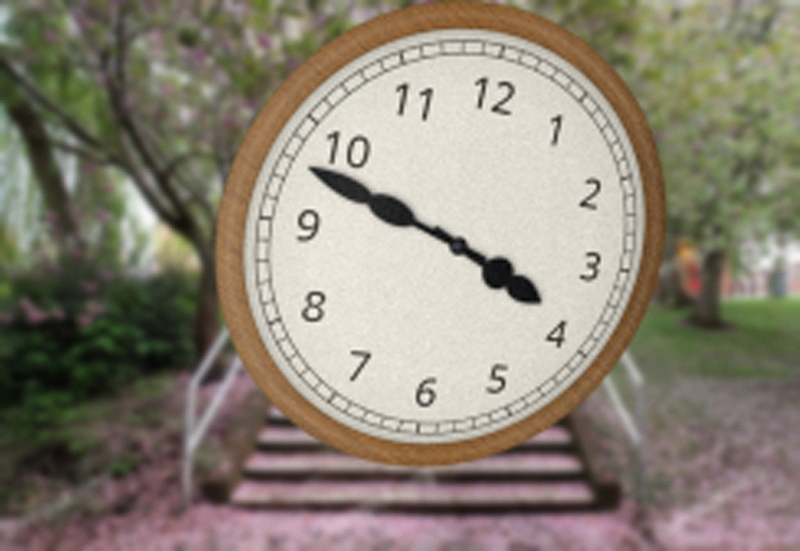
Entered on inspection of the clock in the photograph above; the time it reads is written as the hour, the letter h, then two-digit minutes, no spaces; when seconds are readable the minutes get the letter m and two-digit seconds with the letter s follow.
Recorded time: 3h48
